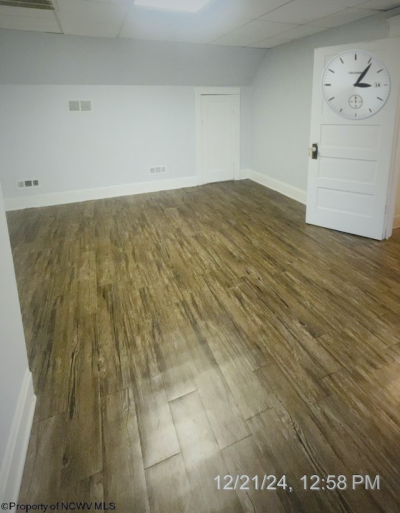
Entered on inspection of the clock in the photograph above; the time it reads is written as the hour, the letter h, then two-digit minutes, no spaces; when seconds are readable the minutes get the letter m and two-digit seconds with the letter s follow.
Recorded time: 3h06
